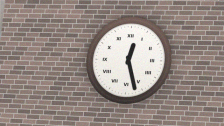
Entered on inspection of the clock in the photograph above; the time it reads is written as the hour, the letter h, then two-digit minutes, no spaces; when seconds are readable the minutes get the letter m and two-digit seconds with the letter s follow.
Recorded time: 12h27
